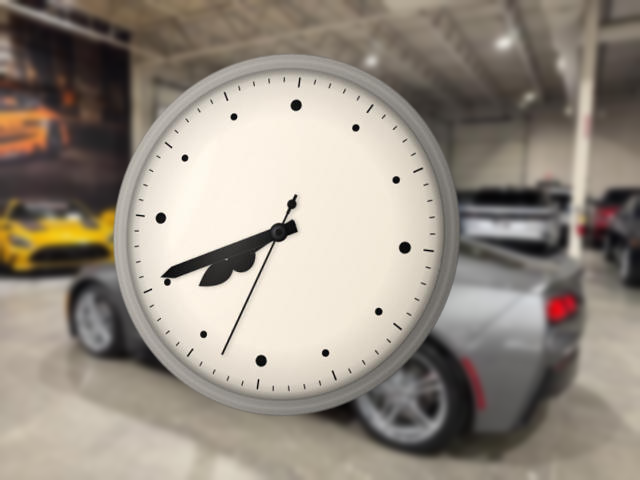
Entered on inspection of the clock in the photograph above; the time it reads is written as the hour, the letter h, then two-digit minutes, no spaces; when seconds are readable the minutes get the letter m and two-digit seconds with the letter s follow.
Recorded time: 7h40m33s
